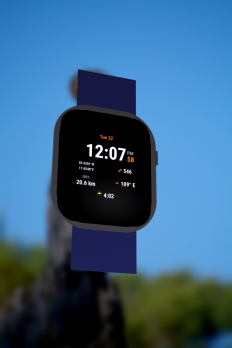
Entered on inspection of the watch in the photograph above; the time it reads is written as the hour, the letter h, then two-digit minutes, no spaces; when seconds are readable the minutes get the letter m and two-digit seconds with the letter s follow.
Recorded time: 12h07m58s
